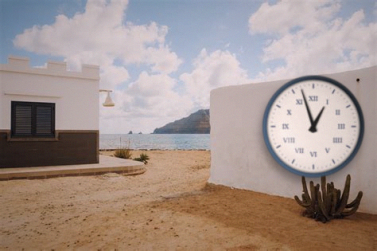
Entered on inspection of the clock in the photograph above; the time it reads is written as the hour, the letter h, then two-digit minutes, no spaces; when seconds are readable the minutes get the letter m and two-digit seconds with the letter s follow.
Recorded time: 12h57
